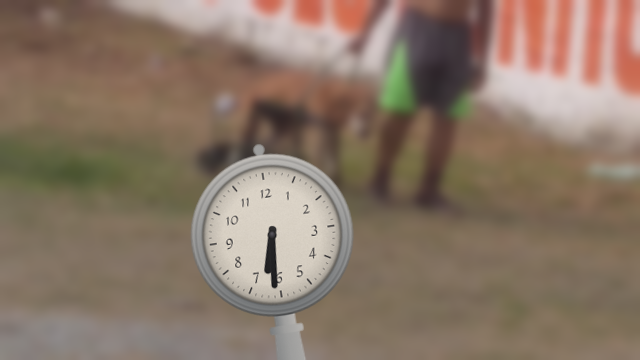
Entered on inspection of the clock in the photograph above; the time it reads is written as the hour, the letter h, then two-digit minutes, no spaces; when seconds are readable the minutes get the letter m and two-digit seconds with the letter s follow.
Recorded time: 6h31
